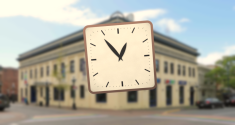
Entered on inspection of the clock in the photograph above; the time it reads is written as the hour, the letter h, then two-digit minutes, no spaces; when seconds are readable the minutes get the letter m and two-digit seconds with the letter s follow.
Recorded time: 12h54
